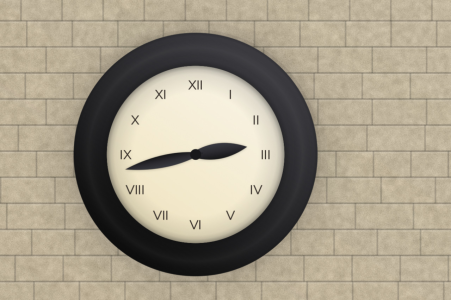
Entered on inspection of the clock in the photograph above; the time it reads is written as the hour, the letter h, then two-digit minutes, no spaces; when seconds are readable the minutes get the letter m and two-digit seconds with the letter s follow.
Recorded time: 2h43
